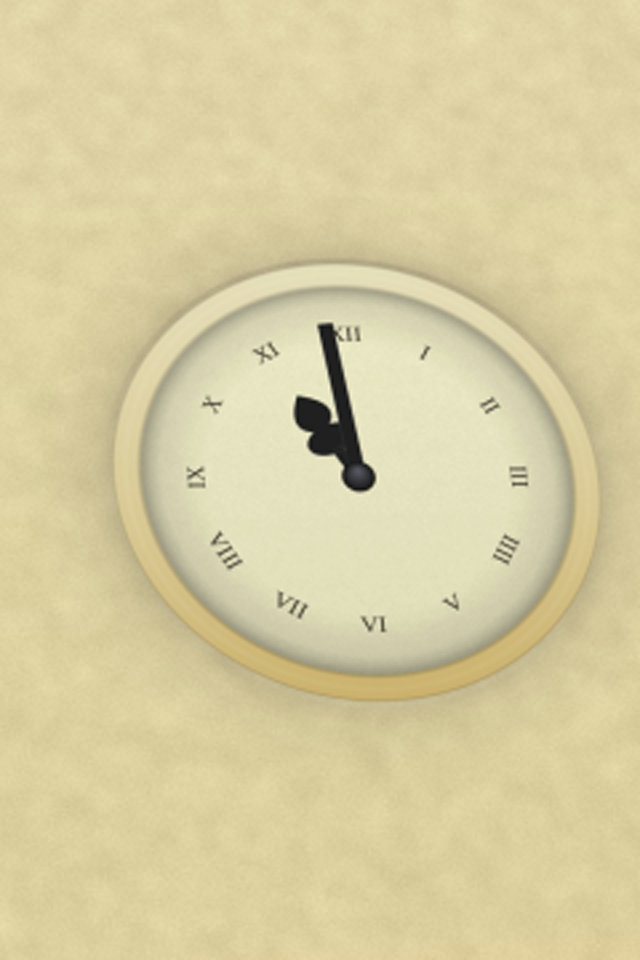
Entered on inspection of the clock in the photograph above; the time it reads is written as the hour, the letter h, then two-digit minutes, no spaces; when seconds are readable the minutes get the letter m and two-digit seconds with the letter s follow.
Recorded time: 10h59
